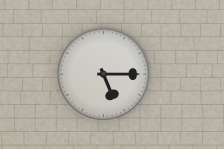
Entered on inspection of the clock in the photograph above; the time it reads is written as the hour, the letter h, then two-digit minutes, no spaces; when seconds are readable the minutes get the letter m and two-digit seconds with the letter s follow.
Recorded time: 5h15
